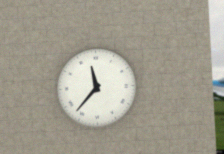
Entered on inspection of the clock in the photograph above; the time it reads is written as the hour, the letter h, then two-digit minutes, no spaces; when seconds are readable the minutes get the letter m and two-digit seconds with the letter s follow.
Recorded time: 11h37
